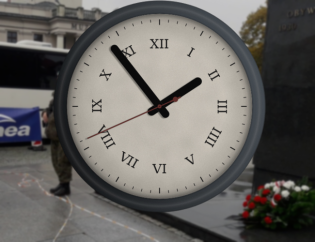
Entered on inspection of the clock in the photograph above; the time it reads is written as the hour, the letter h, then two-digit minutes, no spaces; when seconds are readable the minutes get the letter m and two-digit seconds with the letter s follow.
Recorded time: 1h53m41s
